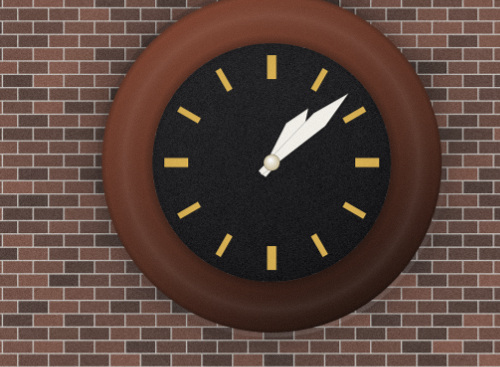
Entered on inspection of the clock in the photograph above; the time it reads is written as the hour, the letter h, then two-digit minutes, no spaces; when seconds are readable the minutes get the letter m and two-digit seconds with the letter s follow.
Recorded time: 1h08
